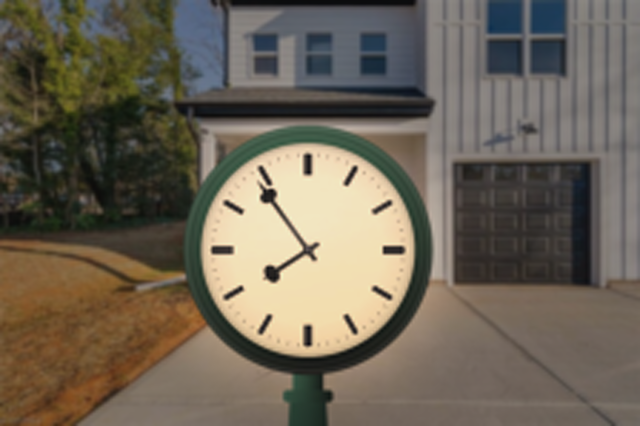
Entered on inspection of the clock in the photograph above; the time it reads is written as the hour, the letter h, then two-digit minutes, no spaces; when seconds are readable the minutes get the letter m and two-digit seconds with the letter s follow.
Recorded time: 7h54
